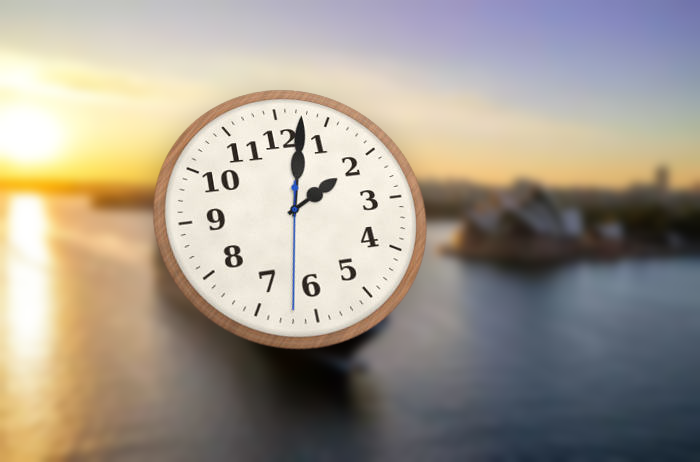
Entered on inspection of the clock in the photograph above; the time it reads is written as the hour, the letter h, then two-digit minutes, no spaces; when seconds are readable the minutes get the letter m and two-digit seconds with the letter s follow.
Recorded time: 2h02m32s
